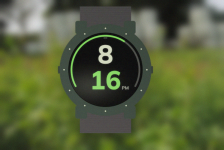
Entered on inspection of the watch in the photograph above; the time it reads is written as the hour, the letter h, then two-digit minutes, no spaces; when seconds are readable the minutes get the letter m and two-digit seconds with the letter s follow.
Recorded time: 8h16
